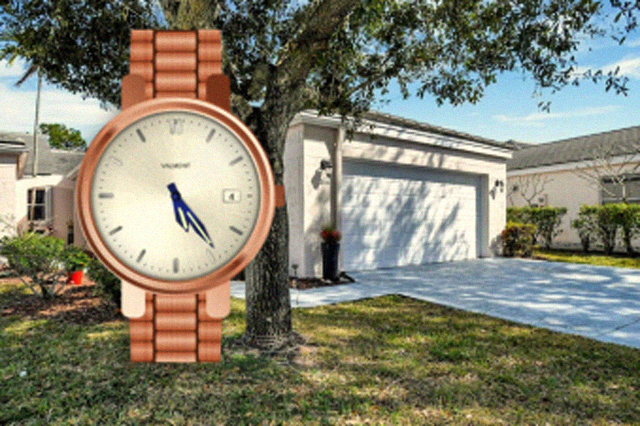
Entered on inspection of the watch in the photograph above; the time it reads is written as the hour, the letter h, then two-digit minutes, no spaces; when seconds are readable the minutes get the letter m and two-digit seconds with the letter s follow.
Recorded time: 5h24
